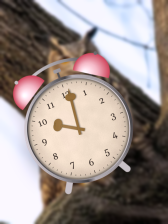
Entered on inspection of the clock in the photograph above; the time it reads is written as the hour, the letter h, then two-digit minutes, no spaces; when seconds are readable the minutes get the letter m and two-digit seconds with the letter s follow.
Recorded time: 10h01
